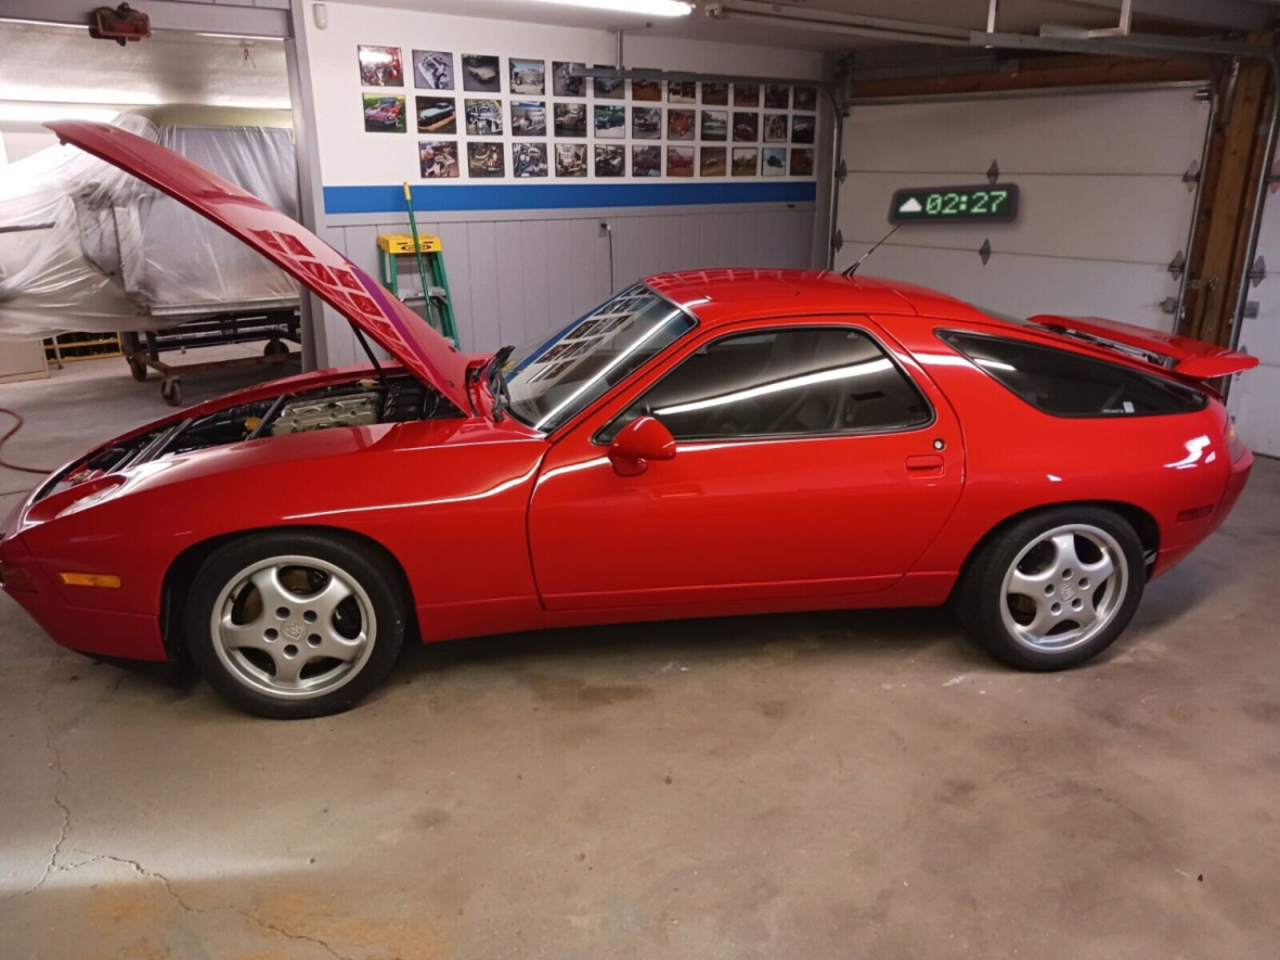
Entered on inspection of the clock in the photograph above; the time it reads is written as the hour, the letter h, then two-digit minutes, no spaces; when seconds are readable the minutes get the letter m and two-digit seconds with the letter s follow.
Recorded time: 2h27
